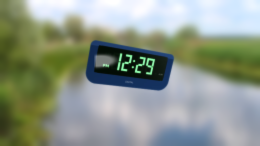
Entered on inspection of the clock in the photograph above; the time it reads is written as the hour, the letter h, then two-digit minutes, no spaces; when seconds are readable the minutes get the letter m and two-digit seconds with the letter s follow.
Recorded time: 12h29
